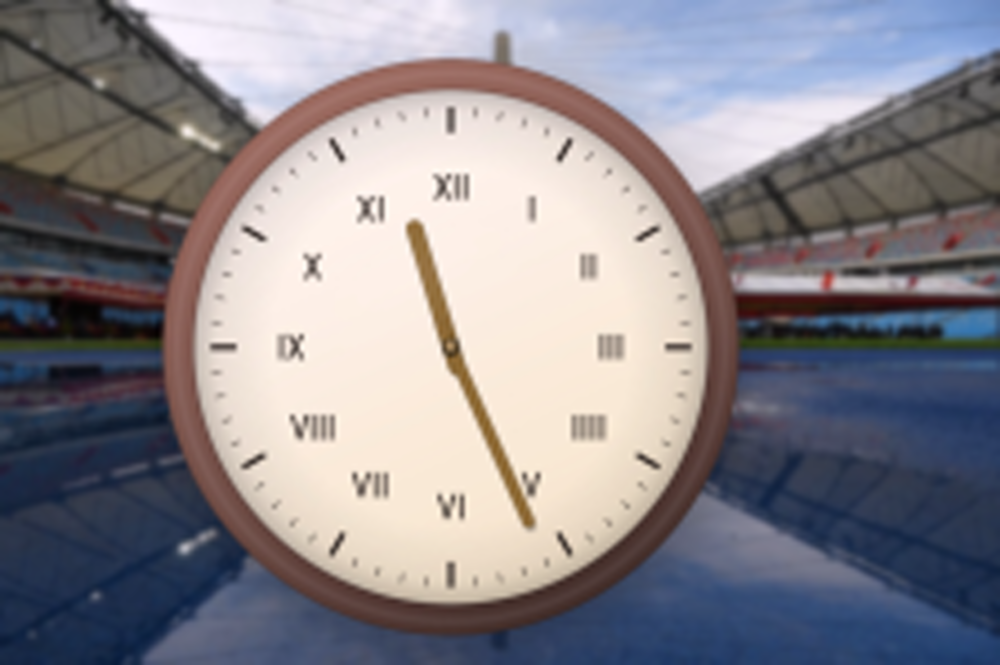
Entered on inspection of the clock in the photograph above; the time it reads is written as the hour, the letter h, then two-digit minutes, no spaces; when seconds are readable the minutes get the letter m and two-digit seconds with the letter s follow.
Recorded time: 11h26
